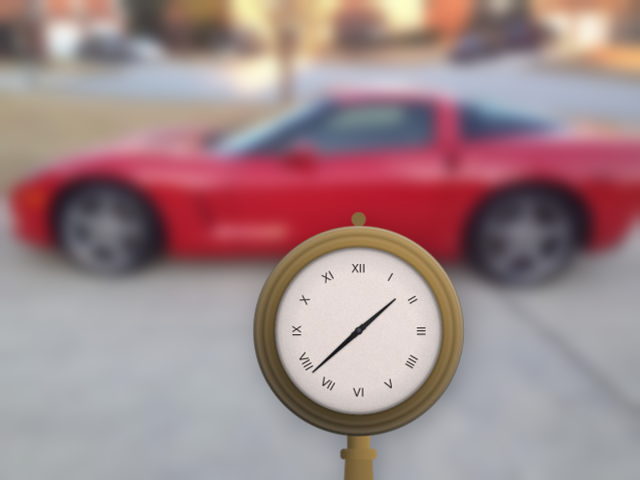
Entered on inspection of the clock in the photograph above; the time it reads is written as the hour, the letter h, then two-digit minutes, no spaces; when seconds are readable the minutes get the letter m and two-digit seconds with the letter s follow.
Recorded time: 1h38
